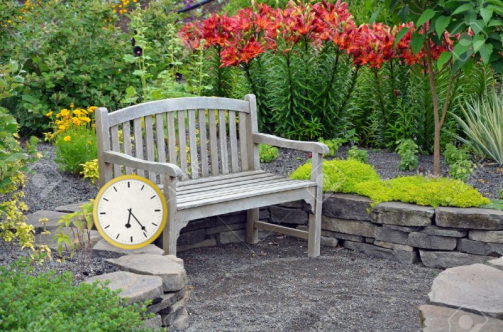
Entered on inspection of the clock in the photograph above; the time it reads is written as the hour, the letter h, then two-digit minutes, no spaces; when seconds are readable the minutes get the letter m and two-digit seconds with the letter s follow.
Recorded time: 6h24
